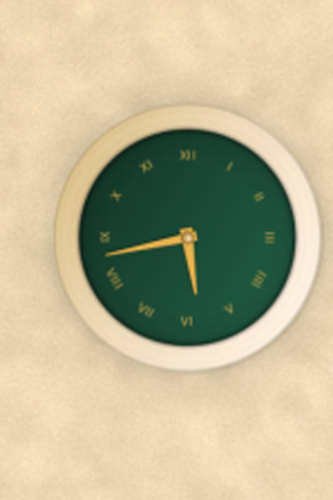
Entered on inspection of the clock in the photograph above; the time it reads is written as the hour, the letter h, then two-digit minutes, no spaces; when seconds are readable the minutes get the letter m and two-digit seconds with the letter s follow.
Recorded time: 5h43
